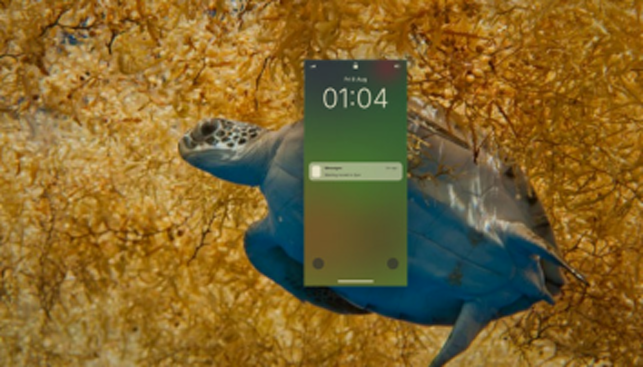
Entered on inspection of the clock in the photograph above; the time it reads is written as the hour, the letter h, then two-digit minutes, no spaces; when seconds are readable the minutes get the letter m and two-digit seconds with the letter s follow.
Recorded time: 1h04
